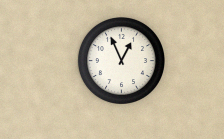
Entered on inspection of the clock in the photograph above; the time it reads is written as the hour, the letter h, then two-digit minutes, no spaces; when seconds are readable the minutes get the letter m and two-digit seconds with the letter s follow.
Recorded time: 12h56
